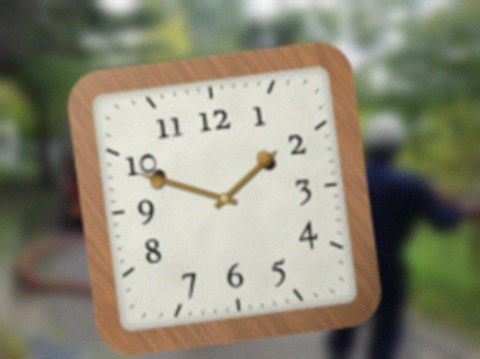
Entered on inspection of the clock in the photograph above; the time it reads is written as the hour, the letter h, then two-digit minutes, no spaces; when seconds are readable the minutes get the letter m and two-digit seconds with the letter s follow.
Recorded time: 1h49
